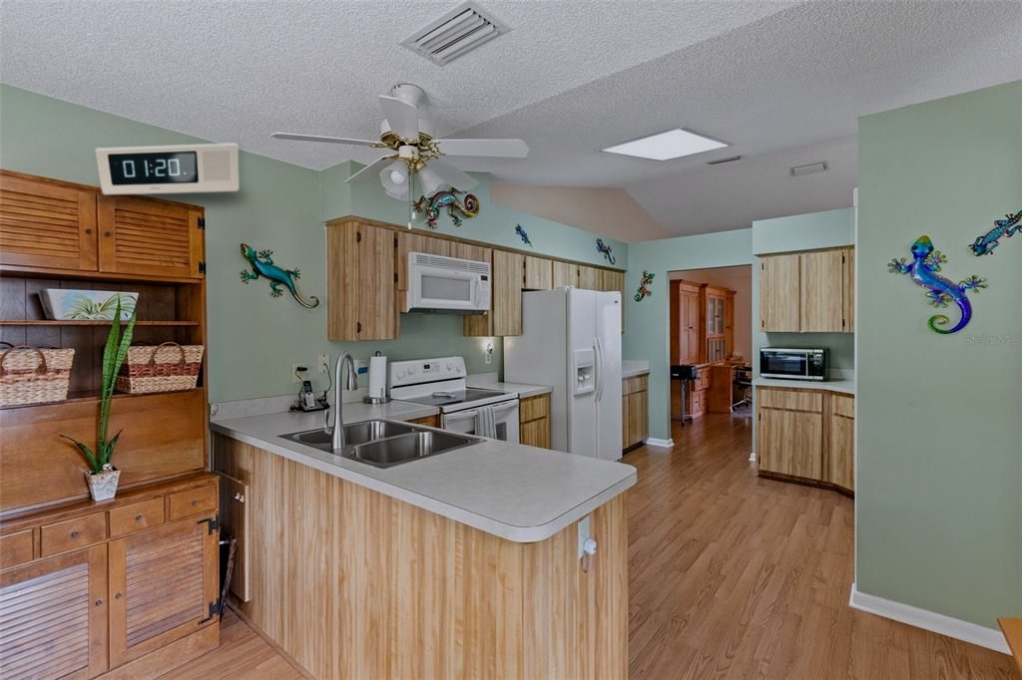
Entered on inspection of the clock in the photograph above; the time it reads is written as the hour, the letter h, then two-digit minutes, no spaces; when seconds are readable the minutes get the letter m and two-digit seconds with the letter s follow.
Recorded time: 1h20
